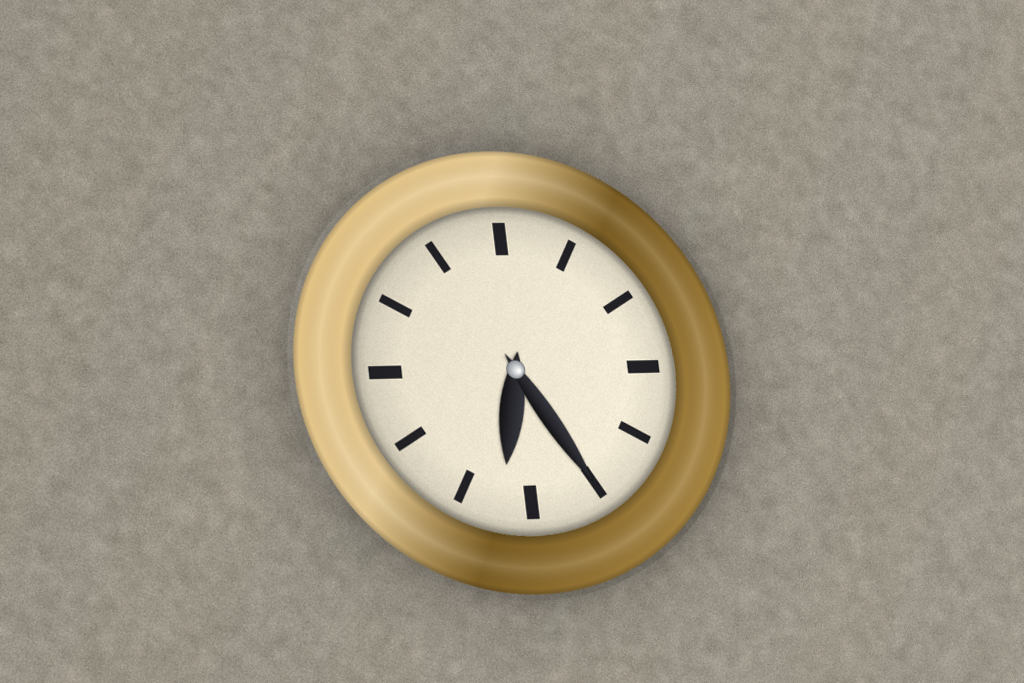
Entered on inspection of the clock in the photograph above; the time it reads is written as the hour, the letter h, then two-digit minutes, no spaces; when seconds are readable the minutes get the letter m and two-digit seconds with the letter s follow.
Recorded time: 6h25
